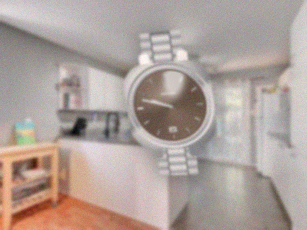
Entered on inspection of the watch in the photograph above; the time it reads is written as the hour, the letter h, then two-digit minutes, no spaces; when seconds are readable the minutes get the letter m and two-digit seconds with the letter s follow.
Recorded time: 9h48
